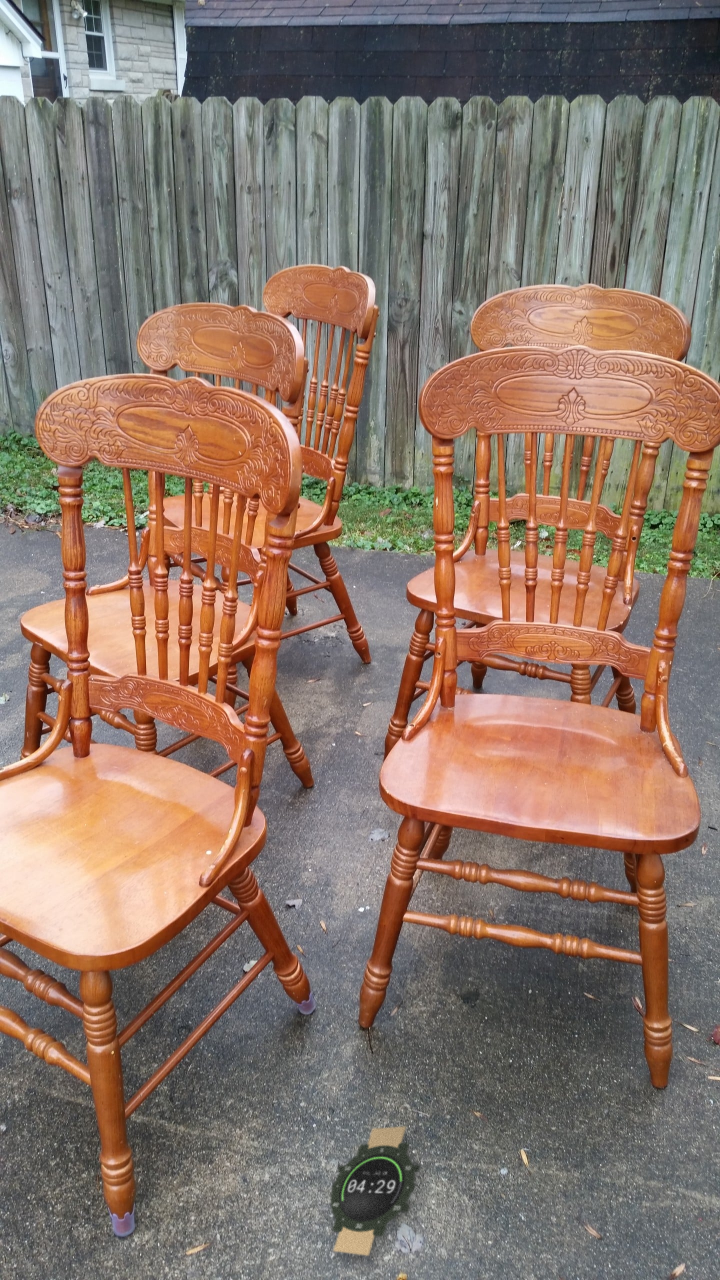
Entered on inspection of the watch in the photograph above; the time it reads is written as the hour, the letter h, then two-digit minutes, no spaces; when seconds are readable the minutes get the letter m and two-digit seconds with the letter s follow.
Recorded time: 4h29
